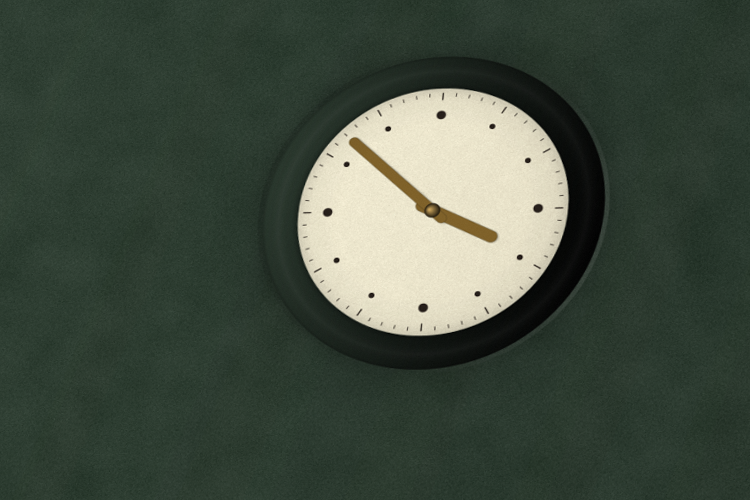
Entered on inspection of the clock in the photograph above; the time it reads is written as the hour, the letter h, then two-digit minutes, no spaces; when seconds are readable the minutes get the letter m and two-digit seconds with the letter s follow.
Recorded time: 3h52
